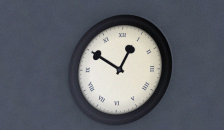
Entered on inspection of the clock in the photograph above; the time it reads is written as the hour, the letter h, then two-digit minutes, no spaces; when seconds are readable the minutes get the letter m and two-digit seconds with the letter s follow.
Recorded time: 12h50
